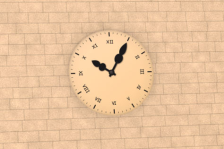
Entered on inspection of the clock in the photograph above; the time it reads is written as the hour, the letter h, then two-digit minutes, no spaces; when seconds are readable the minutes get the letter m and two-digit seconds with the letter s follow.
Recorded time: 10h05
